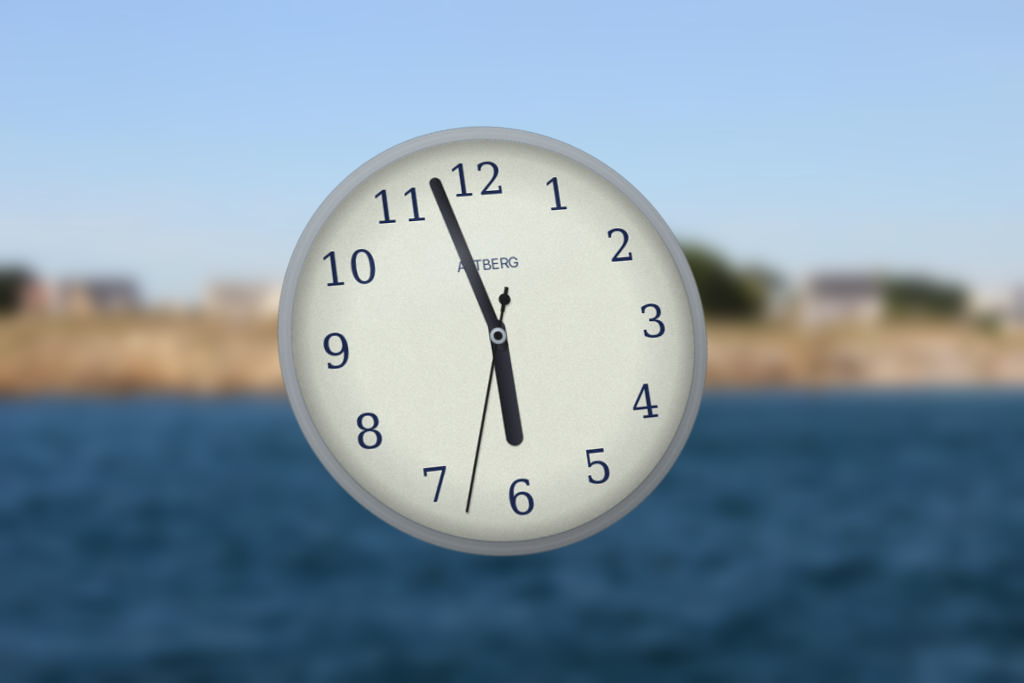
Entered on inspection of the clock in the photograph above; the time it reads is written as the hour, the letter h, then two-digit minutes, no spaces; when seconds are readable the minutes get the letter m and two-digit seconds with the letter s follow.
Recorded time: 5h57m33s
